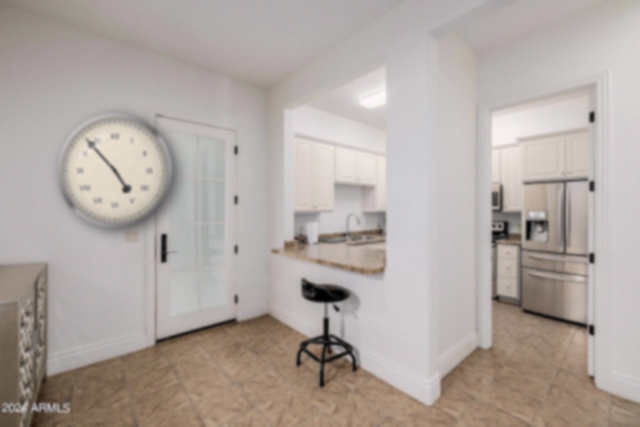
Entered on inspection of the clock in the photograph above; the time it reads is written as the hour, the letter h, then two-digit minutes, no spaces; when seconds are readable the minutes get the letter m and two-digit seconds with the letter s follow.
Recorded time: 4h53
